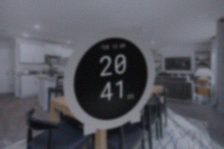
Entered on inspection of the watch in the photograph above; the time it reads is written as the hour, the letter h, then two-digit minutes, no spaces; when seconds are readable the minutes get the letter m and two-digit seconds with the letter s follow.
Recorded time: 20h41
